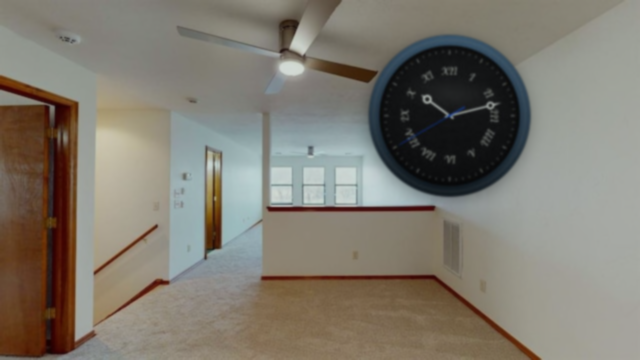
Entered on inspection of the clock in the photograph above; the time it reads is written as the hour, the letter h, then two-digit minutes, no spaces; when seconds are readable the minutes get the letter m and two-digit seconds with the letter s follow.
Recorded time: 10h12m40s
